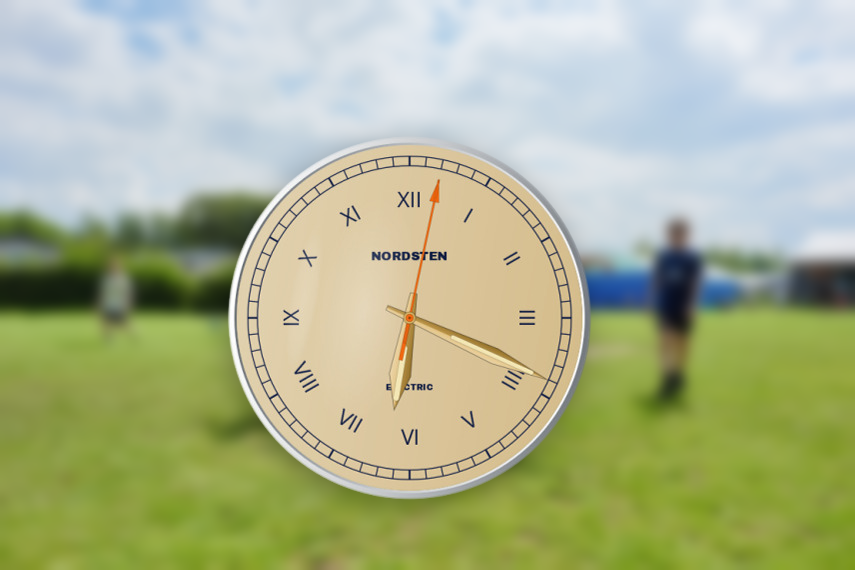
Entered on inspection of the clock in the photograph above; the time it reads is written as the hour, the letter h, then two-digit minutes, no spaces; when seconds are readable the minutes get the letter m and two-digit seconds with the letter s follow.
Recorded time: 6h19m02s
